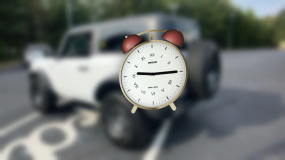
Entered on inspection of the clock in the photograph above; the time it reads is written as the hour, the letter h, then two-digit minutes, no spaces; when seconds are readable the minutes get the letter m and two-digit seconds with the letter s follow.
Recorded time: 9h15
